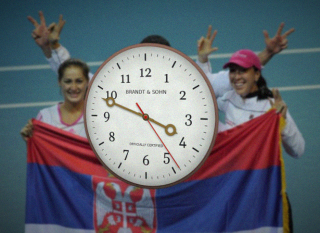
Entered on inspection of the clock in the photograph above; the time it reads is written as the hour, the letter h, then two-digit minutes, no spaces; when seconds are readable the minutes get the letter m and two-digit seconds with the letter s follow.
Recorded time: 3h48m24s
